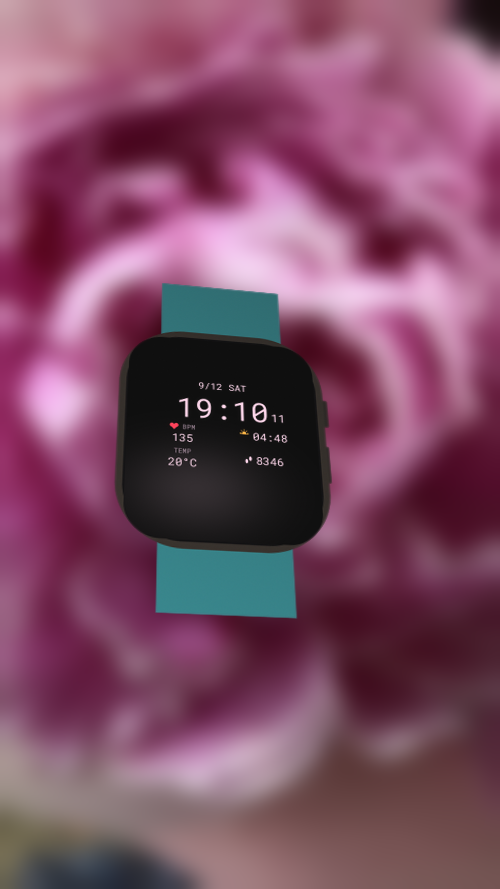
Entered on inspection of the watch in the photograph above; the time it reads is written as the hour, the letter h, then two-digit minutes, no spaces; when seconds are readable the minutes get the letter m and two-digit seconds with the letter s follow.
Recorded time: 19h10m11s
